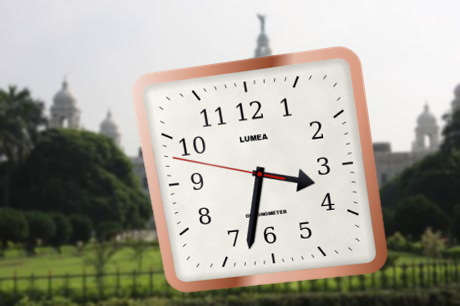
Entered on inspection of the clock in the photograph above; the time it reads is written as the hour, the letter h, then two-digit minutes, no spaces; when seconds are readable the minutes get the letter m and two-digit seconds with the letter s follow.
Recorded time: 3h32m48s
